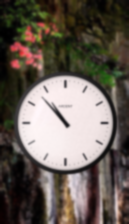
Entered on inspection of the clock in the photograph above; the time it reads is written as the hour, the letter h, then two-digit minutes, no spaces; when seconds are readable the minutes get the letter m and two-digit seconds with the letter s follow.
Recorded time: 10h53
